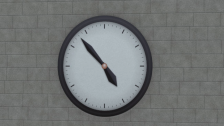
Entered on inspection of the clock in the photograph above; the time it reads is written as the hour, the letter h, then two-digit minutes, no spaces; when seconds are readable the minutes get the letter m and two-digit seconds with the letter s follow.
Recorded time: 4h53
